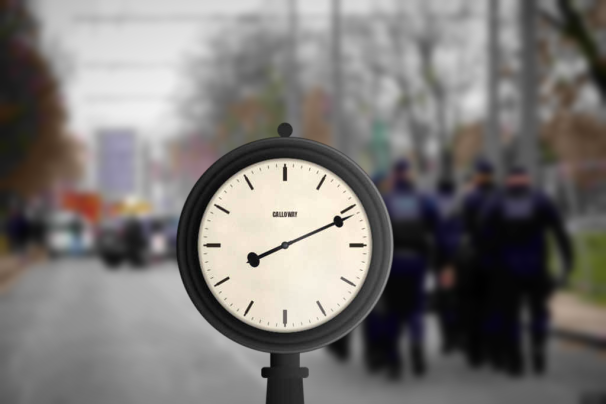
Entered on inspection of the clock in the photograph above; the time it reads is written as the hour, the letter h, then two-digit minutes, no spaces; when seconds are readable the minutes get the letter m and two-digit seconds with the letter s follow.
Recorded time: 8h11
